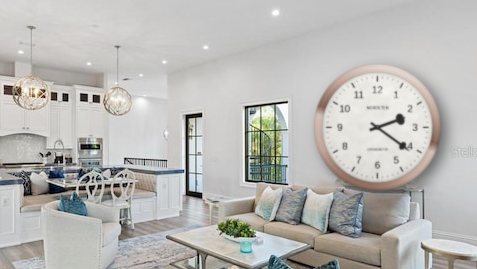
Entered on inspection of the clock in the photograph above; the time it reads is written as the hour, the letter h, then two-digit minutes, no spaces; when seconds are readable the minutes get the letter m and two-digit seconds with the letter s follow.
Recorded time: 2h21
